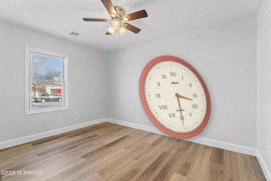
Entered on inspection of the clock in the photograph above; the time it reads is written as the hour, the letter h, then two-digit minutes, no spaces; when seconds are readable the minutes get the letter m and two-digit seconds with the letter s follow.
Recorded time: 3h30
